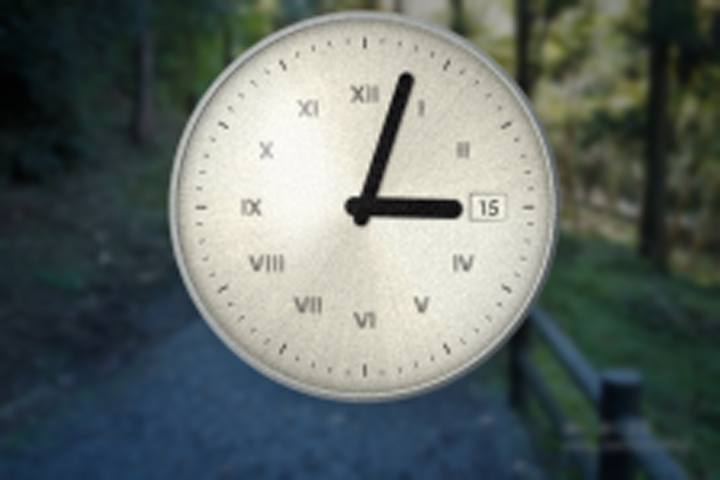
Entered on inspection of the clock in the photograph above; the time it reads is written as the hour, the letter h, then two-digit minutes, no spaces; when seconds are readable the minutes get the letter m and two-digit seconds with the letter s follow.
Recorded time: 3h03
